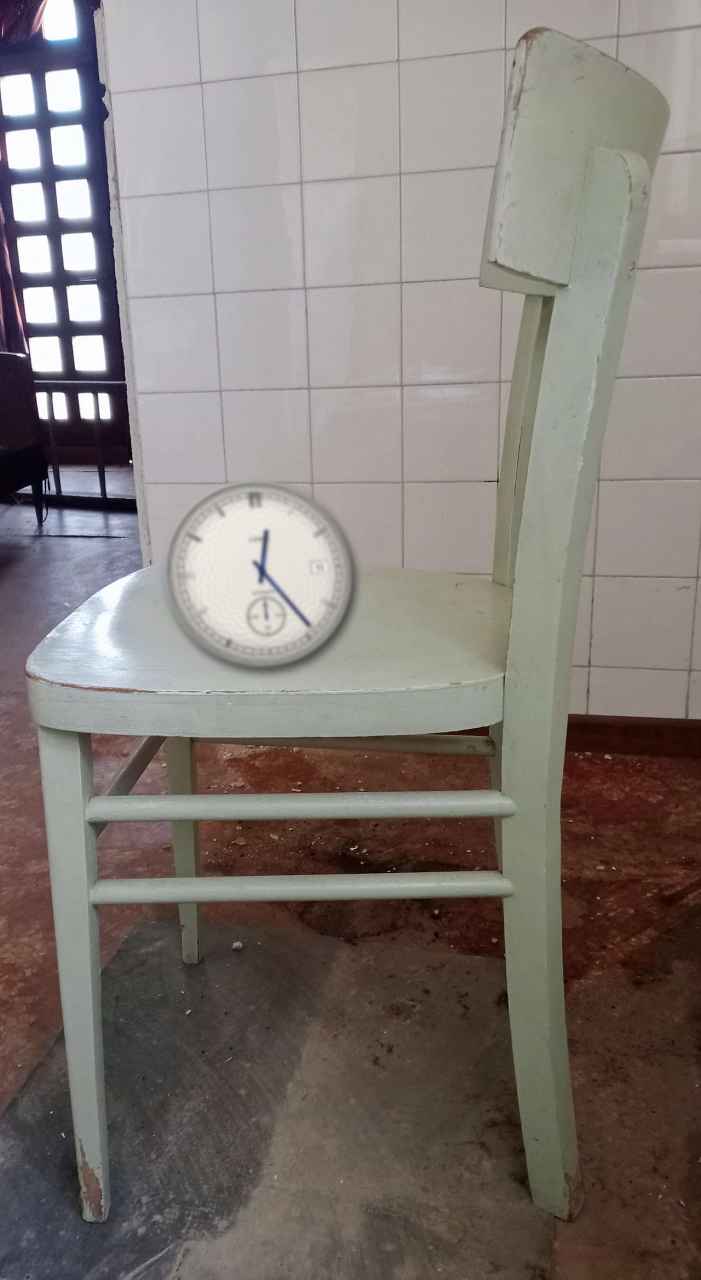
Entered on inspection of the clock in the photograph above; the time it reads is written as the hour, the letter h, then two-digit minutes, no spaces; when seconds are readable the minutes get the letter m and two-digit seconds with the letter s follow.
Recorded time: 12h24
